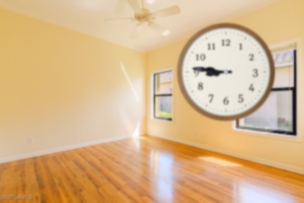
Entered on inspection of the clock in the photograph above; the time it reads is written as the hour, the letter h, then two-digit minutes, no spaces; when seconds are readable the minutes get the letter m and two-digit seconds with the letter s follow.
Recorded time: 8h46
